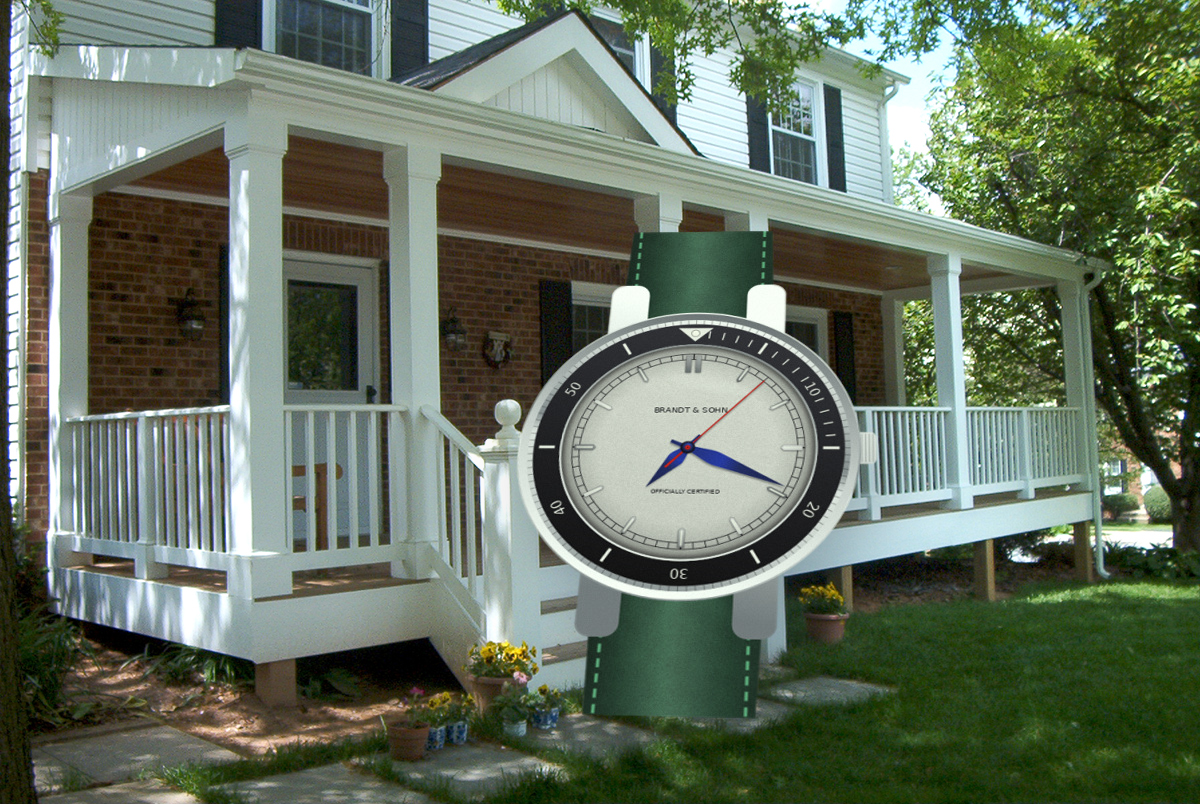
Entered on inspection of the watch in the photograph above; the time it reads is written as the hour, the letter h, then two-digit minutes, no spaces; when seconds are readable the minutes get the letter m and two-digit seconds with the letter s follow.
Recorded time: 7h19m07s
